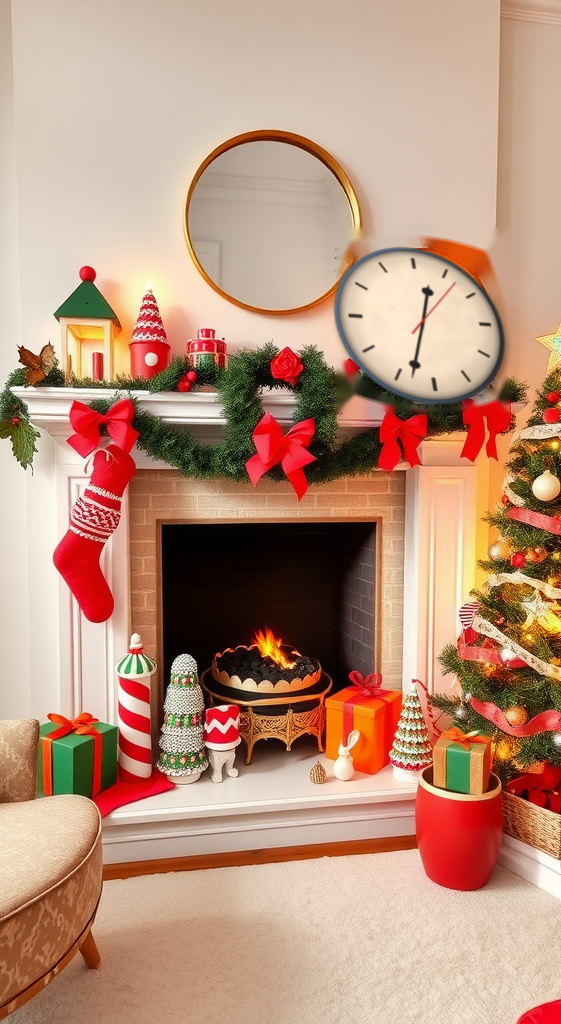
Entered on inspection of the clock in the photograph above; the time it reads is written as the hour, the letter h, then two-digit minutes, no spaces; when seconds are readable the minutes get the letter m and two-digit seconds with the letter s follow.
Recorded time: 12h33m07s
